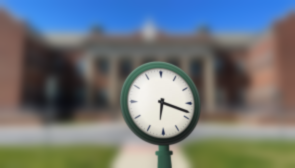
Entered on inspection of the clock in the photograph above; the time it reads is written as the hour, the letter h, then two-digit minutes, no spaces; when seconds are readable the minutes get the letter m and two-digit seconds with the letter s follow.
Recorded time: 6h18
